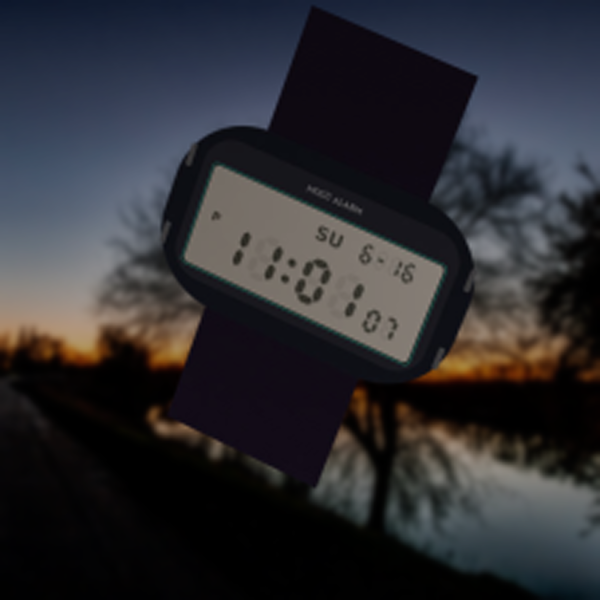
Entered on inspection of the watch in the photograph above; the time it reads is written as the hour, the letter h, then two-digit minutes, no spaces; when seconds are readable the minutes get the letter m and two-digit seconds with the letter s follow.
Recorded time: 11h01m07s
